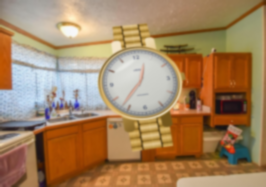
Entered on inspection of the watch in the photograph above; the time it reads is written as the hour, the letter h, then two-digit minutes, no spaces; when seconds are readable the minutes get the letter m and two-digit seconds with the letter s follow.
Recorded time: 12h37
